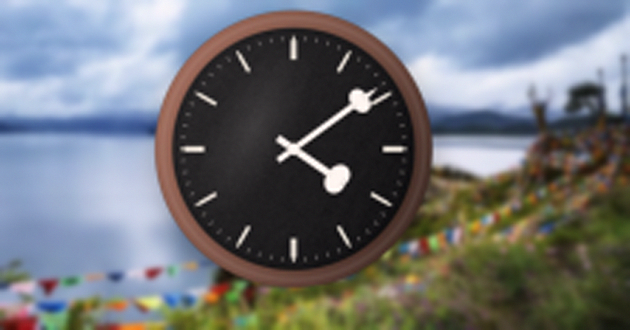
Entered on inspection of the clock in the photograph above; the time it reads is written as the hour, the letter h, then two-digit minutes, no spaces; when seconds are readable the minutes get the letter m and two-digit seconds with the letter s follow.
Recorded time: 4h09
